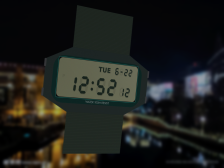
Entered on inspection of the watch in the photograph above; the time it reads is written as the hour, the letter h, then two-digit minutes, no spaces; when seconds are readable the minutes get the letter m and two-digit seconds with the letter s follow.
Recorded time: 12h52m12s
